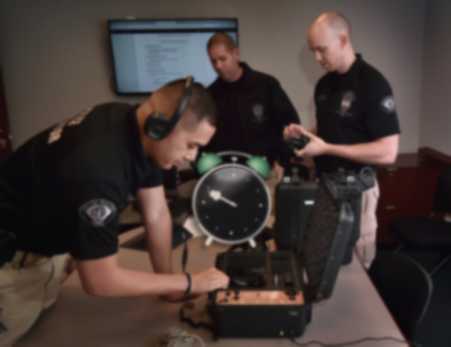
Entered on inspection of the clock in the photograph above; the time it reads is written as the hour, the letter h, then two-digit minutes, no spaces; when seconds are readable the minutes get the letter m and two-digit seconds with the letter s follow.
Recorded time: 9h49
